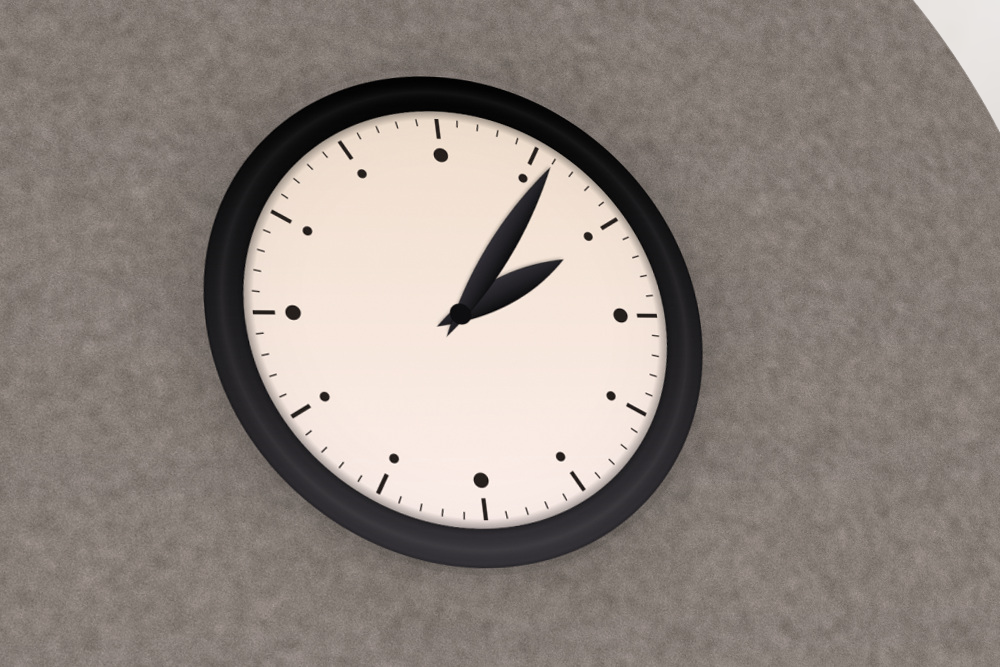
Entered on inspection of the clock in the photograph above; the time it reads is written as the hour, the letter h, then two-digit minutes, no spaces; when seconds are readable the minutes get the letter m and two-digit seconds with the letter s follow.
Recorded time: 2h06
